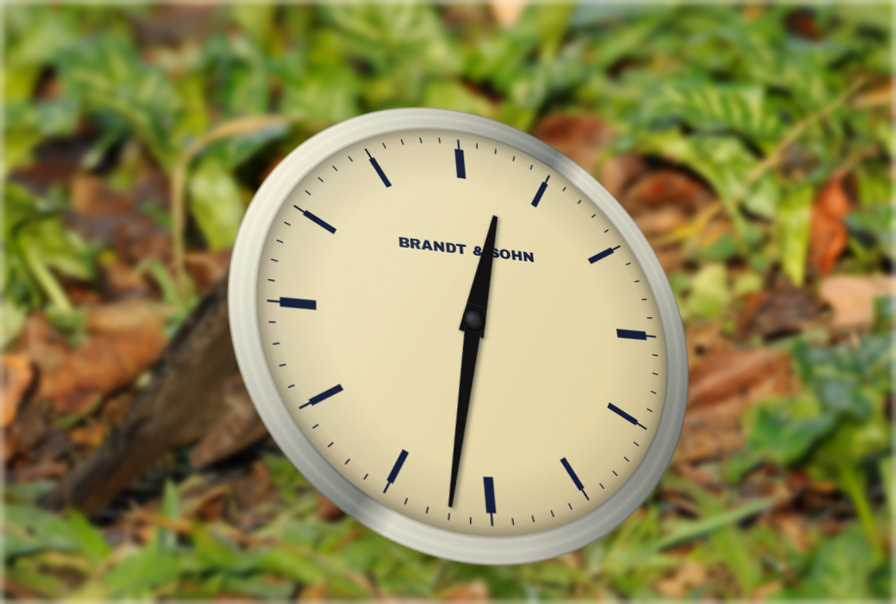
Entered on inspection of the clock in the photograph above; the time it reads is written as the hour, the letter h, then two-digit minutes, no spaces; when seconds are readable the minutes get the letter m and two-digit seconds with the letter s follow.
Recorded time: 12h32
